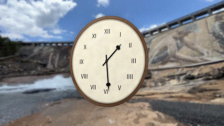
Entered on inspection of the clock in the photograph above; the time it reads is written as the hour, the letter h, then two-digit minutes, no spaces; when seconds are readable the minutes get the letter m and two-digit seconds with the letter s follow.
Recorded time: 1h29
